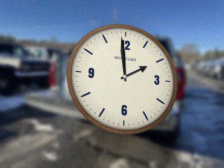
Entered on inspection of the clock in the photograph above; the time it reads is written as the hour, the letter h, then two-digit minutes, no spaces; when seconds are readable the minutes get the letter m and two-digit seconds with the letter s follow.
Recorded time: 1h59
